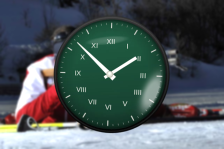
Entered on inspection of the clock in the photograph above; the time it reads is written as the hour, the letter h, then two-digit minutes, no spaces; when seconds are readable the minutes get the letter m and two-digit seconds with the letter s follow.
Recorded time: 1h52
